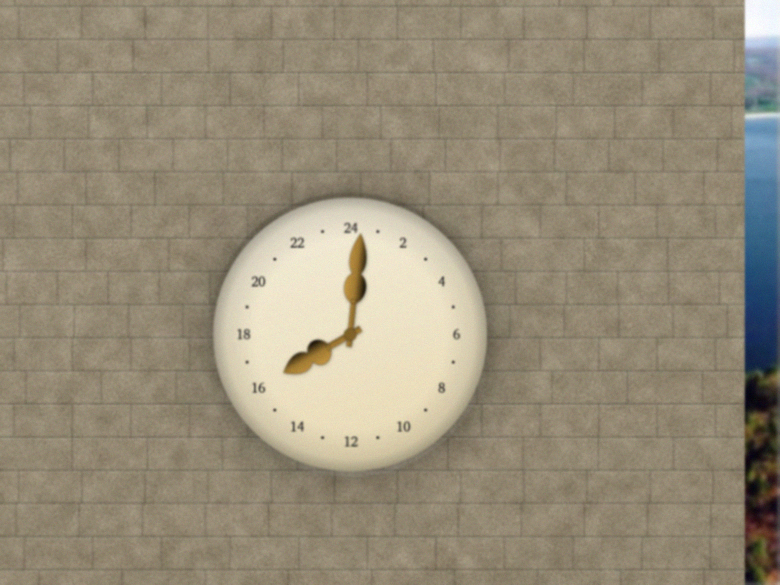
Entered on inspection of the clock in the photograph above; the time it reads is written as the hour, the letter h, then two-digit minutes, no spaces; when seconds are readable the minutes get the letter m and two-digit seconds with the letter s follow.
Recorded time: 16h01
